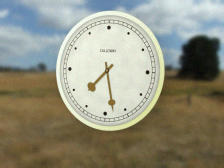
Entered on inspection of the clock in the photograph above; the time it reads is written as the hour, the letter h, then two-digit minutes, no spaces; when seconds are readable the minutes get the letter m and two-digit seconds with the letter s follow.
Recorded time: 7h28
